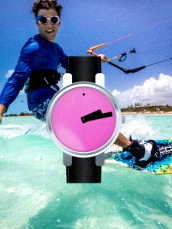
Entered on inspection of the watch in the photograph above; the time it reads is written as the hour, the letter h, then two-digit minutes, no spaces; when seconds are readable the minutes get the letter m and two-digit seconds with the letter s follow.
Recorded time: 2h13
